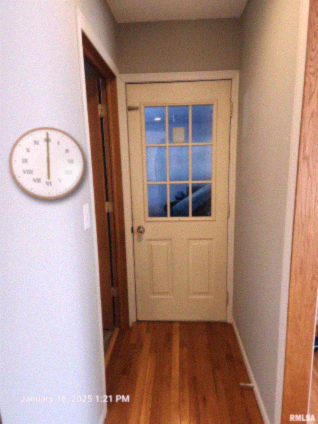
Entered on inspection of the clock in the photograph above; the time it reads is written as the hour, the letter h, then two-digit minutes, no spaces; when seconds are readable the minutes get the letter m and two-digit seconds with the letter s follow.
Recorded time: 6h00
